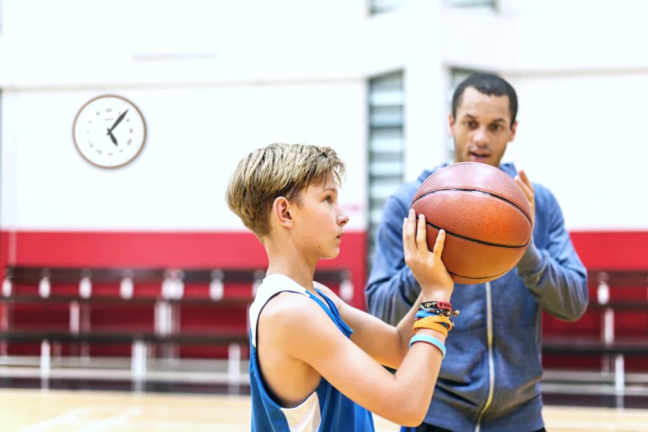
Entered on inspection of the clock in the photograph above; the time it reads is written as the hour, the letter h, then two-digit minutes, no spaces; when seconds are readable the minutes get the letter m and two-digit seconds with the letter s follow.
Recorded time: 5h07
